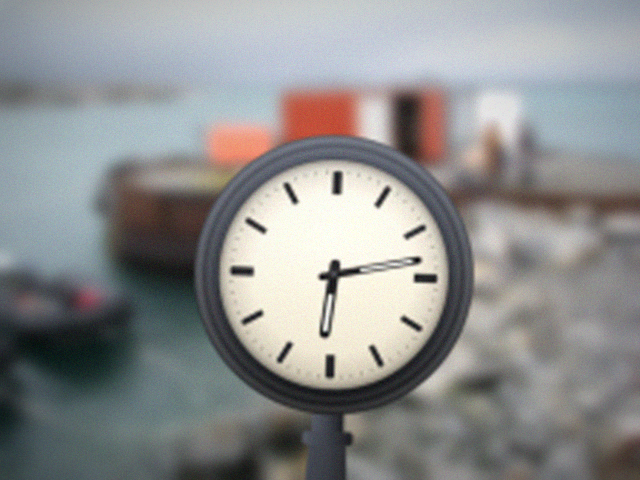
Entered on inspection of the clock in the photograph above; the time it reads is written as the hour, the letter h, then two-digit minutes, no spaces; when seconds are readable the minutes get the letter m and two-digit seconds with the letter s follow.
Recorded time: 6h13
